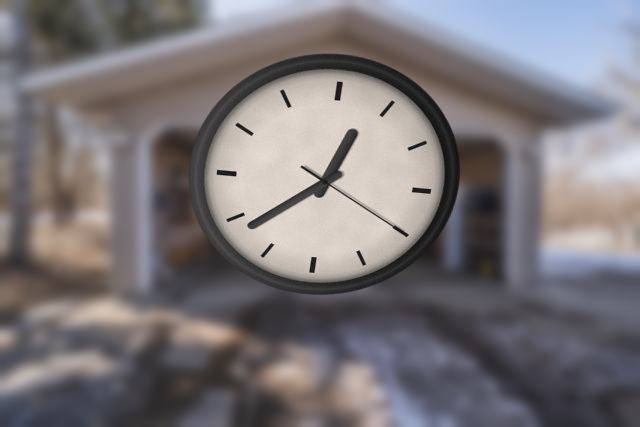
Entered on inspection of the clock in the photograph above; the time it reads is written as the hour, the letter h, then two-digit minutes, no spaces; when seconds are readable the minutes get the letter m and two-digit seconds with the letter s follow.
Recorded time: 12h38m20s
